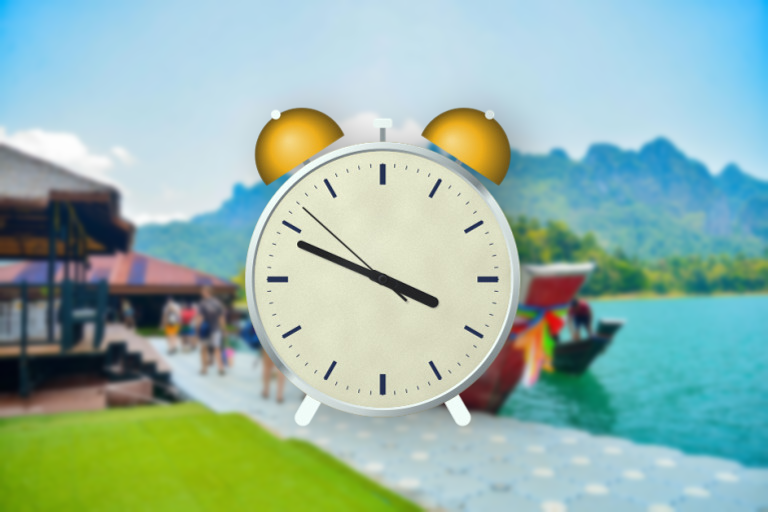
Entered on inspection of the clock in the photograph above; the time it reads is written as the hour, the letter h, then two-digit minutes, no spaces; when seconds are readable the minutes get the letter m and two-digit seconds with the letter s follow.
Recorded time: 3h48m52s
